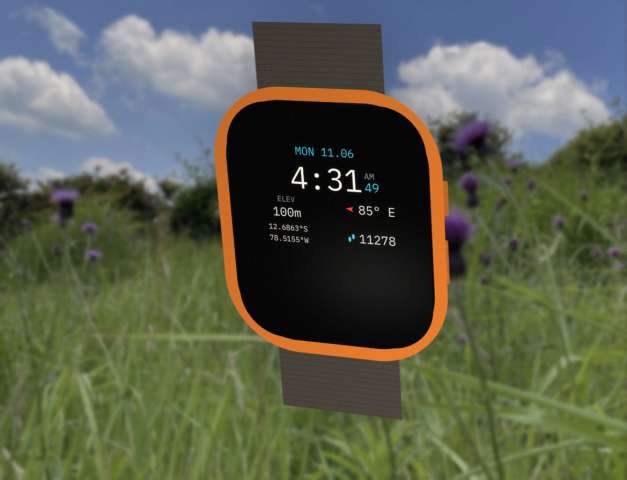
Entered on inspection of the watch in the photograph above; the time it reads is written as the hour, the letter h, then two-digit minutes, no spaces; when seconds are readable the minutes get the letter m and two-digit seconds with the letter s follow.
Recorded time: 4h31m49s
